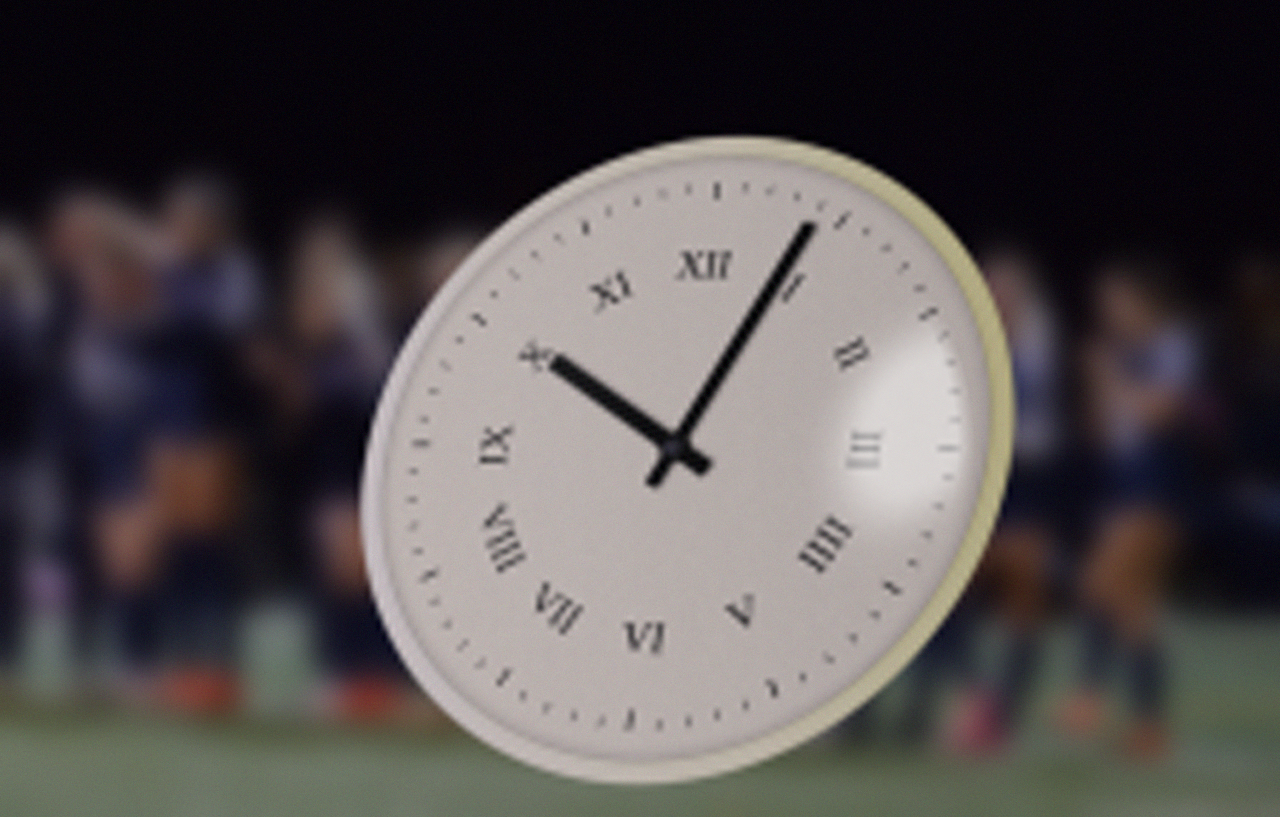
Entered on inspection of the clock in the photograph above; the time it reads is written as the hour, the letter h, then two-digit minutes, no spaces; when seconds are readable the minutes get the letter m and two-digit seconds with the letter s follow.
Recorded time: 10h04
